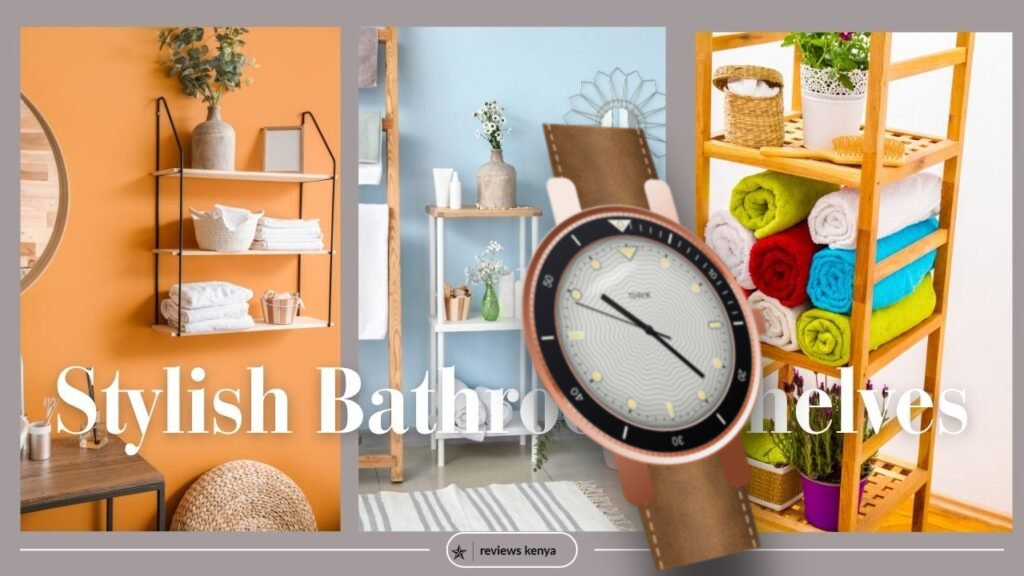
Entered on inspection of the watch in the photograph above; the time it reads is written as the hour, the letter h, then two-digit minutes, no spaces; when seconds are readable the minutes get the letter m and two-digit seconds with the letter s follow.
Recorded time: 10h22m49s
